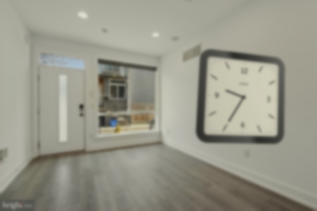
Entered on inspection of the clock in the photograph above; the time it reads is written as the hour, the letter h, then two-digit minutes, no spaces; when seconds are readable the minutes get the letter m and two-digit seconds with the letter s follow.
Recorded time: 9h35
